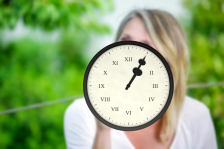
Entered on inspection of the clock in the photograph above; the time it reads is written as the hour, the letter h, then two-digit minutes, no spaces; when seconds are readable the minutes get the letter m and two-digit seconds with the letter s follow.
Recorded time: 1h05
